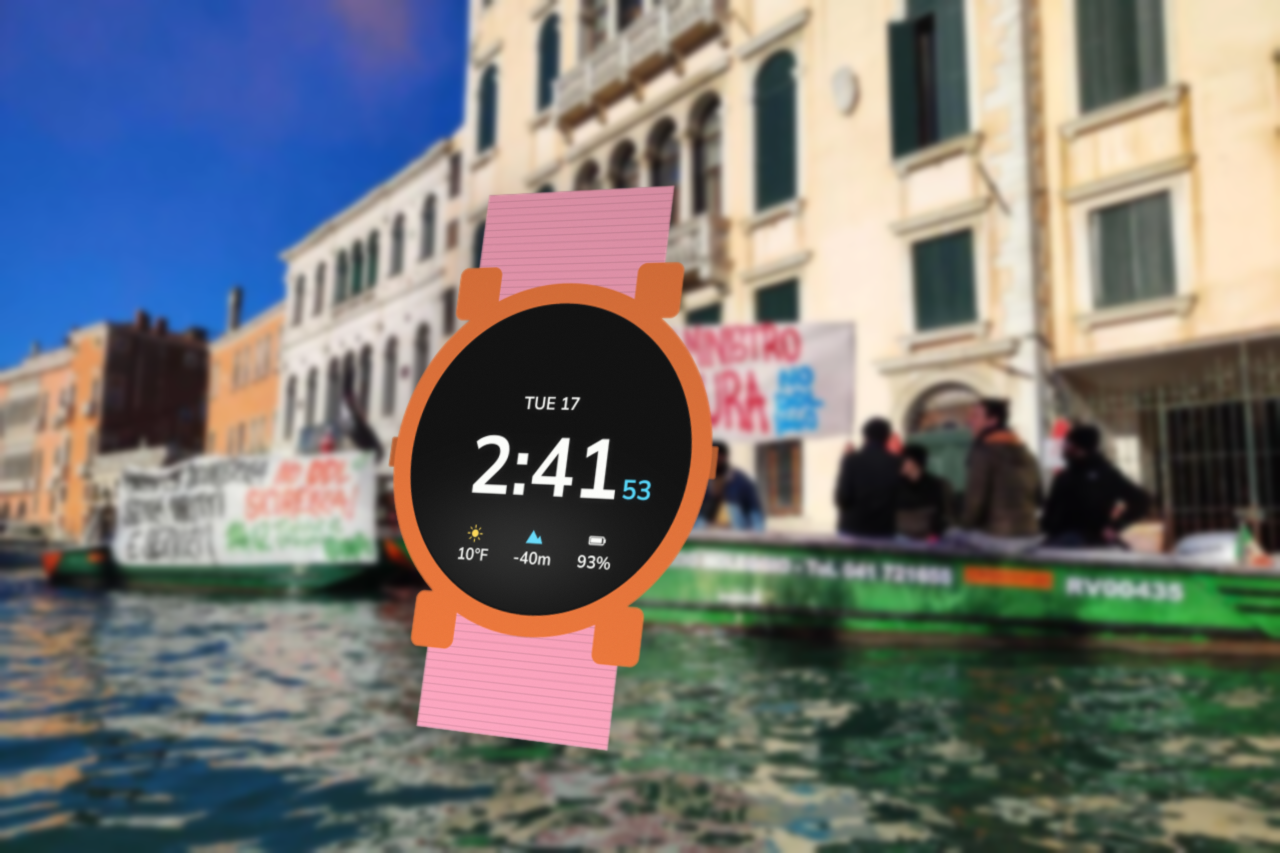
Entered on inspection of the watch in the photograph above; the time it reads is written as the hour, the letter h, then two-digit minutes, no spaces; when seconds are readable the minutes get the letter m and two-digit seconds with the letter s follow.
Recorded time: 2h41m53s
